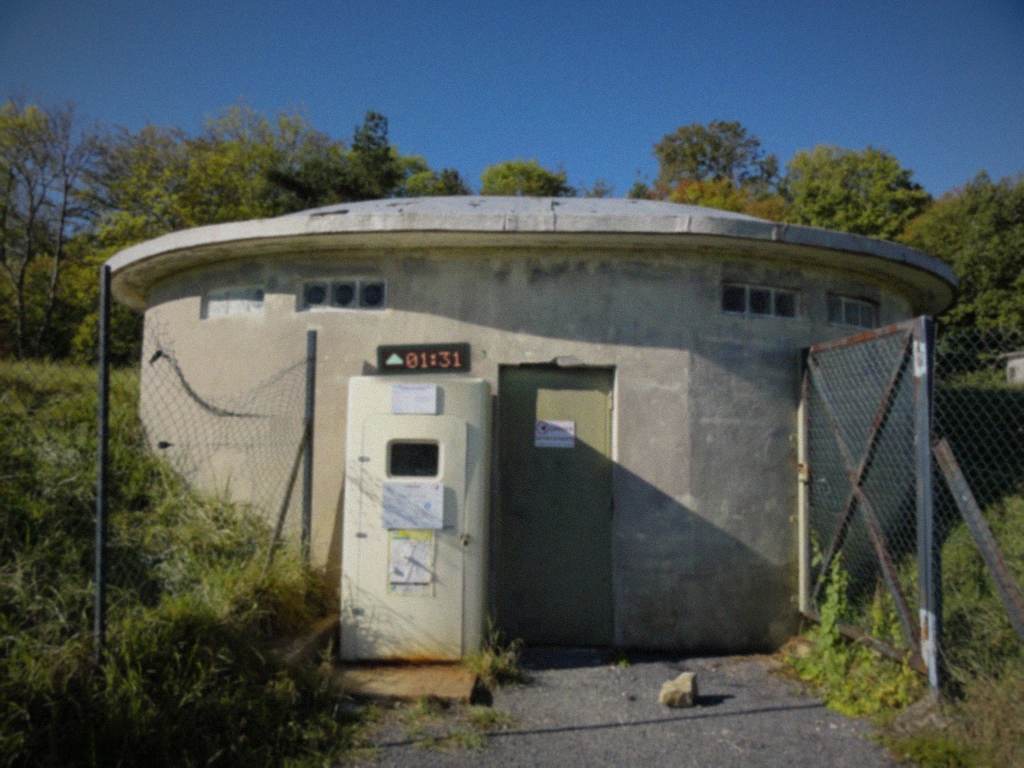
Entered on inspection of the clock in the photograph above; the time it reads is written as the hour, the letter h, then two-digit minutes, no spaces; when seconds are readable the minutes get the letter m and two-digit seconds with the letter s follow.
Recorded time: 1h31
